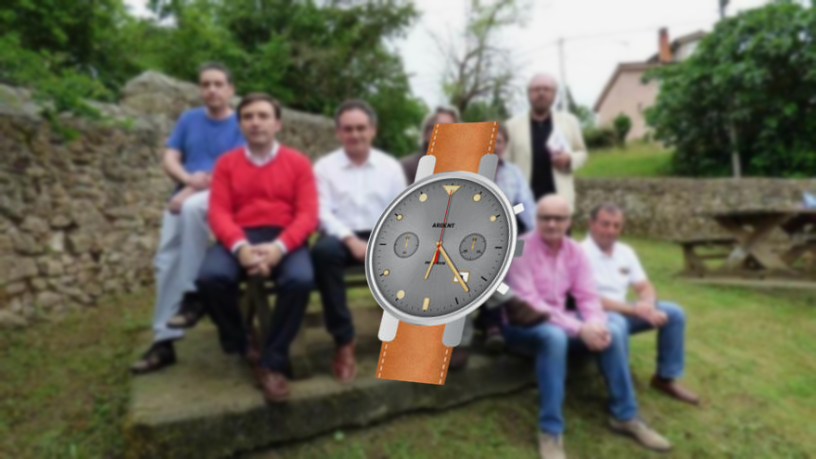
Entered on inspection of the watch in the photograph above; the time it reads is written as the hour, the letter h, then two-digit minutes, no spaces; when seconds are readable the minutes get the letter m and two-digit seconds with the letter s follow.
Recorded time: 6h23
